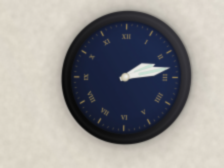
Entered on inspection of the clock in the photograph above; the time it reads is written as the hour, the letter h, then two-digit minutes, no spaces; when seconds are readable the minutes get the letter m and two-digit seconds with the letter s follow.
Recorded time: 2h13
